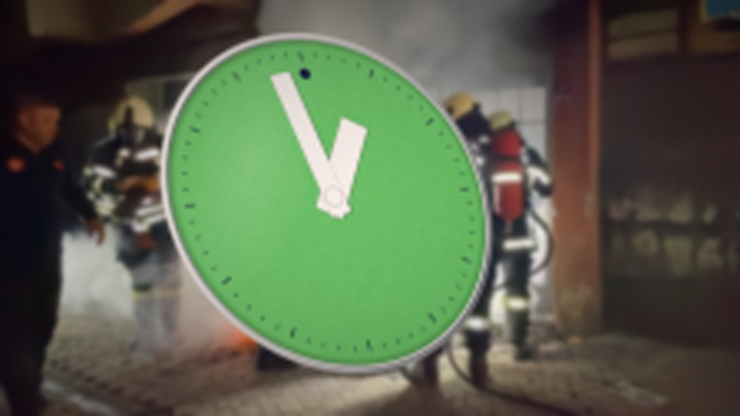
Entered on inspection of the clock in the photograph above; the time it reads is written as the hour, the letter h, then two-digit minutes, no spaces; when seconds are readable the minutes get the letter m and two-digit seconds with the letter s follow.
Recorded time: 12h58
